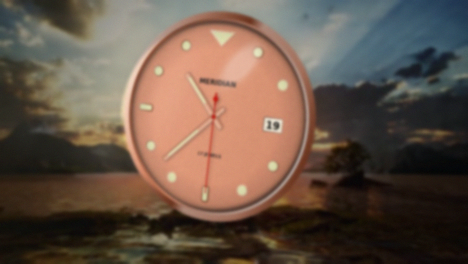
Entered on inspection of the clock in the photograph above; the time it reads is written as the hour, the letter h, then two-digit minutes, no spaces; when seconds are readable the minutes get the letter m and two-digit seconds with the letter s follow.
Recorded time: 10h37m30s
